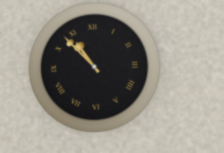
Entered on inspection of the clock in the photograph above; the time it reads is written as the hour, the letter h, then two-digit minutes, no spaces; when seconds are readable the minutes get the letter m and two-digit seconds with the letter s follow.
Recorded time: 10h53
